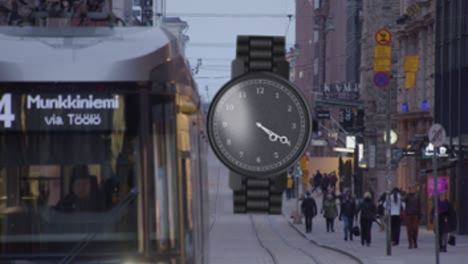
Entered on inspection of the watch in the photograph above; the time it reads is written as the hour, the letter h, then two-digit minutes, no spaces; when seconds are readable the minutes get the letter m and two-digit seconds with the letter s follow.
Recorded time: 4h20
